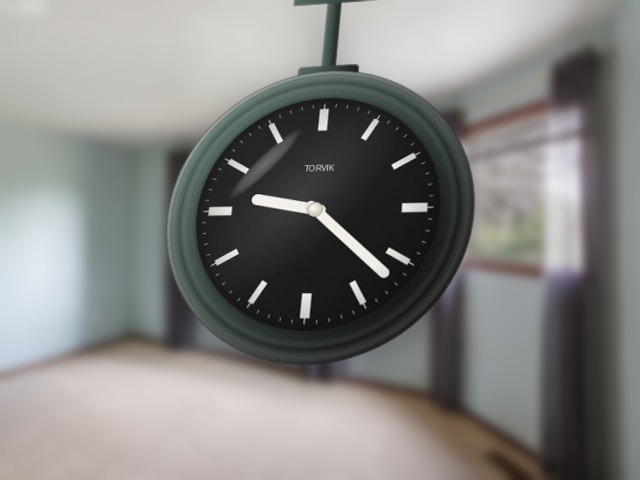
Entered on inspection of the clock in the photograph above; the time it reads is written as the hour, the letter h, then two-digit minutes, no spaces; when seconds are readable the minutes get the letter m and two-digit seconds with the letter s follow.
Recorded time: 9h22
